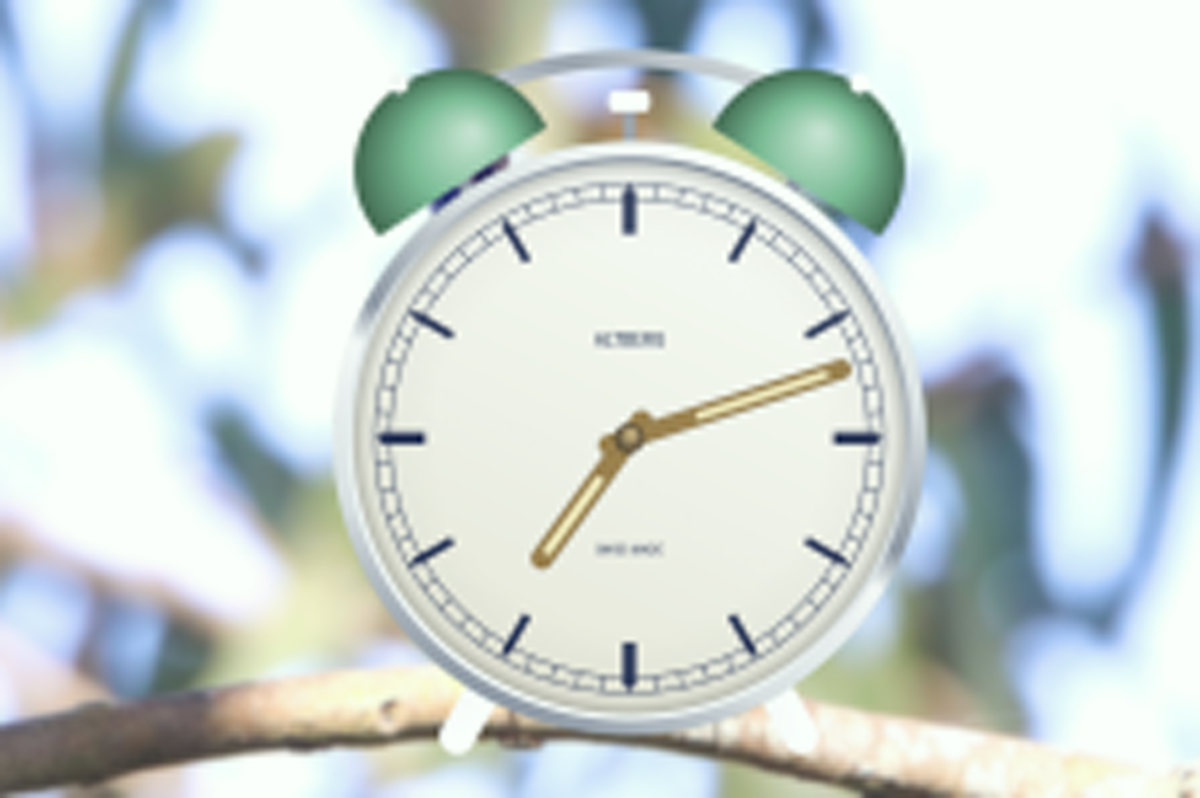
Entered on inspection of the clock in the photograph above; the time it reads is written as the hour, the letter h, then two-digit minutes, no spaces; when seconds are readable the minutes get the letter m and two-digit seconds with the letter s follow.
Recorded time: 7h12
